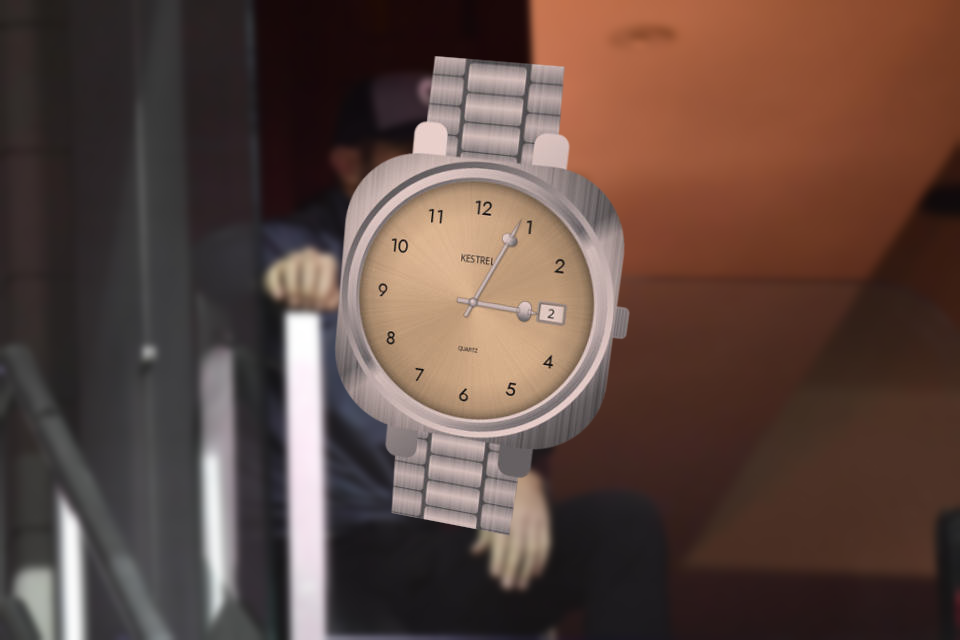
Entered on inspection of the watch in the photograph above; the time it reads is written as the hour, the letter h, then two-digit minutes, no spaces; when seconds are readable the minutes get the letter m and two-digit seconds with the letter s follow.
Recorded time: 3h04
